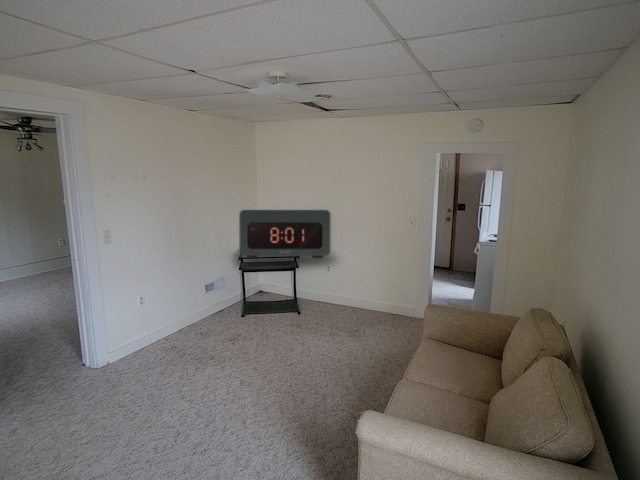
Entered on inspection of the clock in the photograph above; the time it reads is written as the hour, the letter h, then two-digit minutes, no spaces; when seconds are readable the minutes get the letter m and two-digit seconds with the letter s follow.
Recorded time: 8h01
